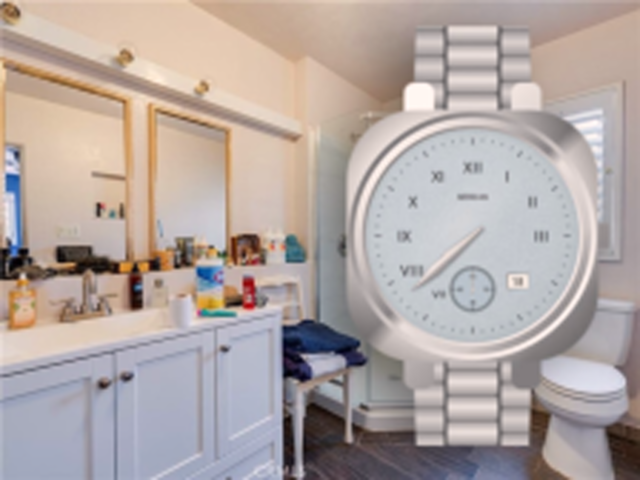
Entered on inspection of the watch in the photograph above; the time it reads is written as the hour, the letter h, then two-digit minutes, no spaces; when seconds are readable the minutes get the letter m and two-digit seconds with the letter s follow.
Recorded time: 7h38
